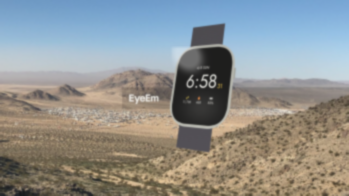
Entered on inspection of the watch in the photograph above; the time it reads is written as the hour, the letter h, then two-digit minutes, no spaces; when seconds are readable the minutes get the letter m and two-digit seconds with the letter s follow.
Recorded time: 6h58
